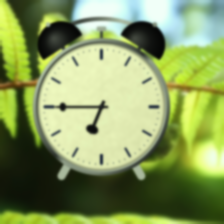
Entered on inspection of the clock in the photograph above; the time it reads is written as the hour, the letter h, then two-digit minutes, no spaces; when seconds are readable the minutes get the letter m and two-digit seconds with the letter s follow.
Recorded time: 6h45
